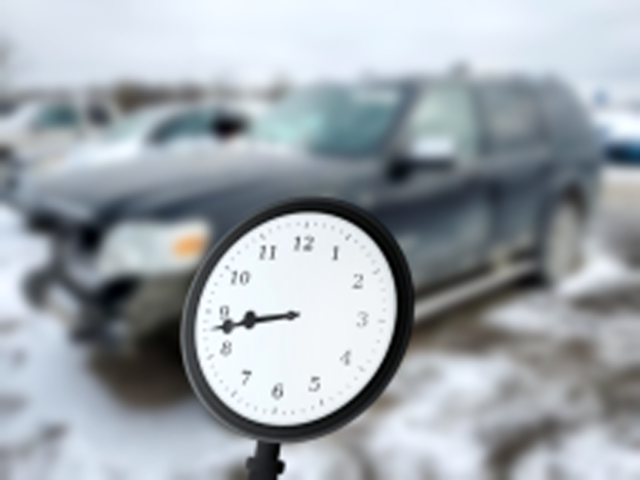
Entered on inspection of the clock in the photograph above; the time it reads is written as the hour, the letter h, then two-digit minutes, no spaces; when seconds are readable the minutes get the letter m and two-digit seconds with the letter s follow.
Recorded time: 8h43
